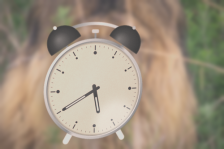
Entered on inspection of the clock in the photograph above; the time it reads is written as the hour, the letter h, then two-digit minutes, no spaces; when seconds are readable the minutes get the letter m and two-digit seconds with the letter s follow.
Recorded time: 5h40
